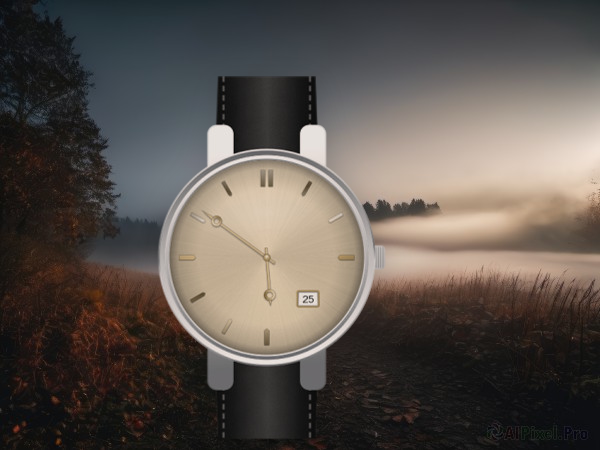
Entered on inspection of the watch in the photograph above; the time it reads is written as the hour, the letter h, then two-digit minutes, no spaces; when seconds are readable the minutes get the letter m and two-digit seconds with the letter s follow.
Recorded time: 5h51
